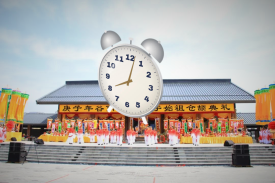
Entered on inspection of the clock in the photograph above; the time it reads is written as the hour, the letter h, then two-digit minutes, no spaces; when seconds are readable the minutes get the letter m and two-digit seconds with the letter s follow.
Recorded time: 8h02
